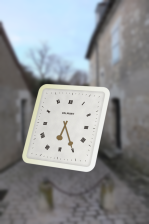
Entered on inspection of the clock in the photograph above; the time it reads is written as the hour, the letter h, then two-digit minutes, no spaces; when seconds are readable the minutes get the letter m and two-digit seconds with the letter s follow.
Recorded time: 6h25
